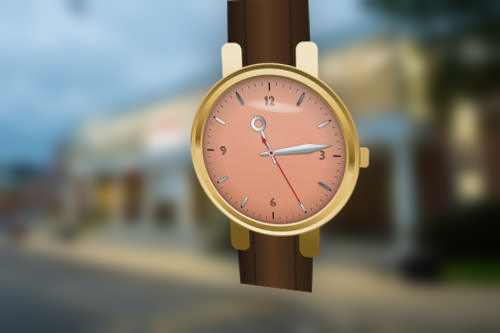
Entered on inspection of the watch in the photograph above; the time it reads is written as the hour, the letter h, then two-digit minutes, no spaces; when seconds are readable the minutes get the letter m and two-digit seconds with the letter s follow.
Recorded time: 11h13m25s
